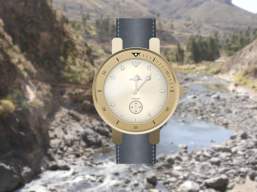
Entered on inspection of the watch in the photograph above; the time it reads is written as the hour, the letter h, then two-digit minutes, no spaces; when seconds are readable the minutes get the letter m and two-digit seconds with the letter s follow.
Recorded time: 12h07
